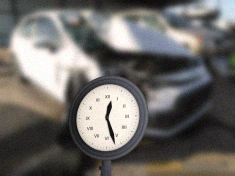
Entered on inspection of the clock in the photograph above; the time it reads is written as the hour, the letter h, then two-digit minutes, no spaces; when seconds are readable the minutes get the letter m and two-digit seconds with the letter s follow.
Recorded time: 12h27
